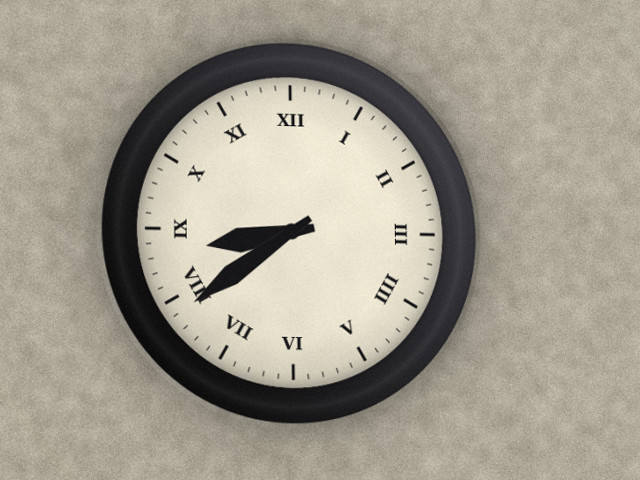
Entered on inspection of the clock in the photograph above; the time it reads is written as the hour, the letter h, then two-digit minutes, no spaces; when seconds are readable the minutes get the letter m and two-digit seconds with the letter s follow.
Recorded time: 8h39
